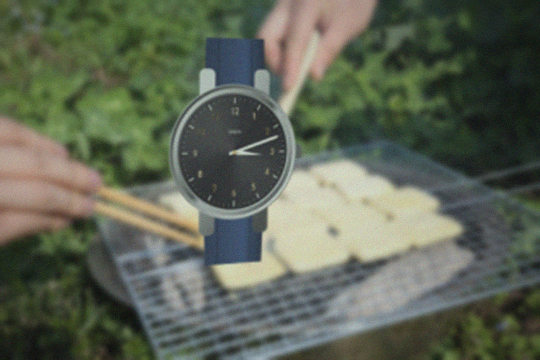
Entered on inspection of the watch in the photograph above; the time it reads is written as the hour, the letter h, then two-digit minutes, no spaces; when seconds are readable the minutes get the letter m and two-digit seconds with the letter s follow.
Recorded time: 3h12
